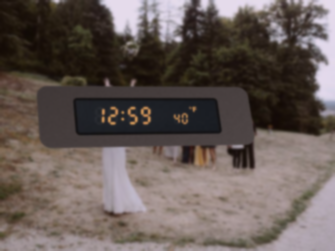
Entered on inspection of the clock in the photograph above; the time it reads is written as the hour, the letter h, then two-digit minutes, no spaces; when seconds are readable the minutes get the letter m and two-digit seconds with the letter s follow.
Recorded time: 12h59
